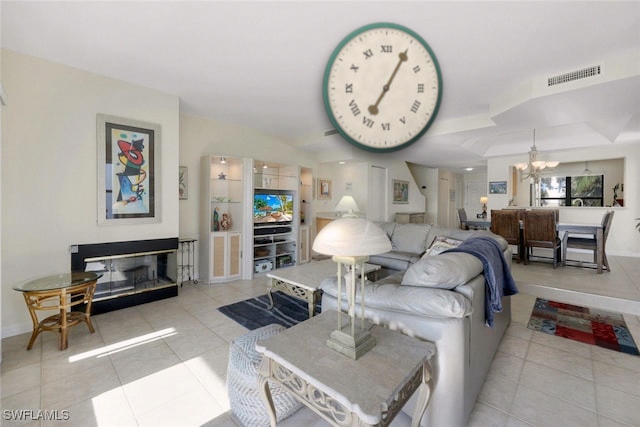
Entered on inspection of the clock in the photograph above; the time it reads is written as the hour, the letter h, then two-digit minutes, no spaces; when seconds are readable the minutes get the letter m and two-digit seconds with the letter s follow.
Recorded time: 7h05
